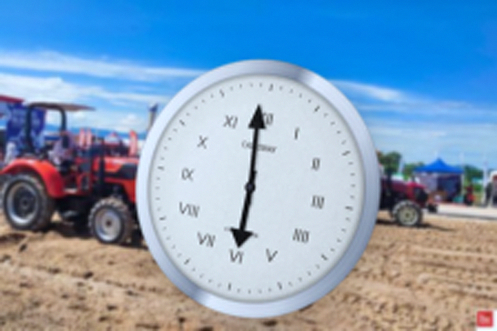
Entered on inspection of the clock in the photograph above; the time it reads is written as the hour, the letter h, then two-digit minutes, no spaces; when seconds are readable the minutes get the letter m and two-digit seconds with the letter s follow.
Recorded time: 5h59
